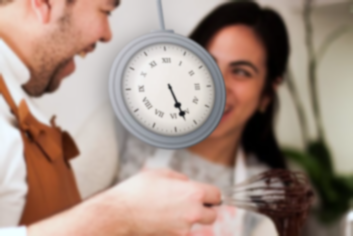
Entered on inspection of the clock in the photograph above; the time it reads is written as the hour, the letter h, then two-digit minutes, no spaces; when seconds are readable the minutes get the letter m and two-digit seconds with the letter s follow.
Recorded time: 5h27
